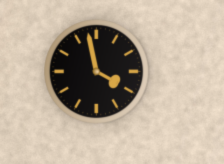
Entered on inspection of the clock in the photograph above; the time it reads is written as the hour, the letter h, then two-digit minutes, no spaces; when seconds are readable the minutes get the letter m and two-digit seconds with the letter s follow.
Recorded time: 3h58
